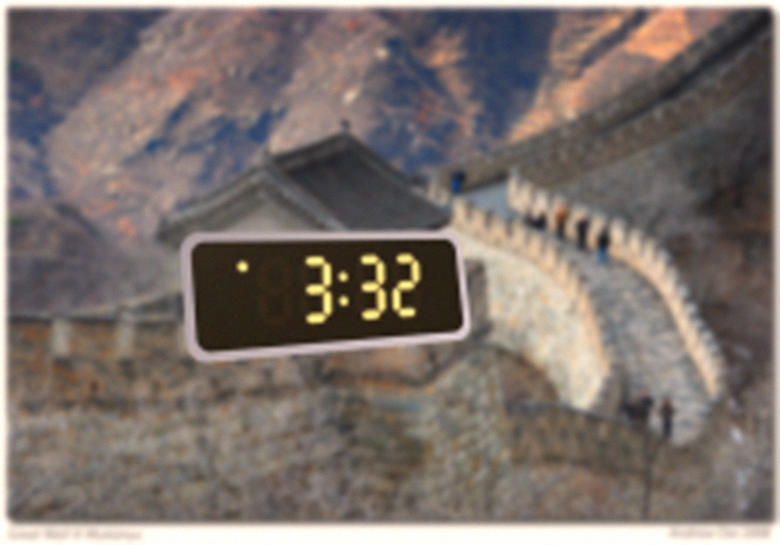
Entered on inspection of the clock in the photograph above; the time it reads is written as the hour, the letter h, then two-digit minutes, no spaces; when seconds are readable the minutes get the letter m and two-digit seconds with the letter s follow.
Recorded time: 3h32
